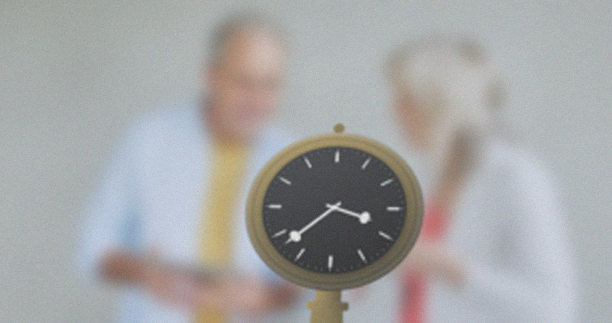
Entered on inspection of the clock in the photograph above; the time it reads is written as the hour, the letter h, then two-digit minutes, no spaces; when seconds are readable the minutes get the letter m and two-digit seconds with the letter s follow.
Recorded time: 3h38
